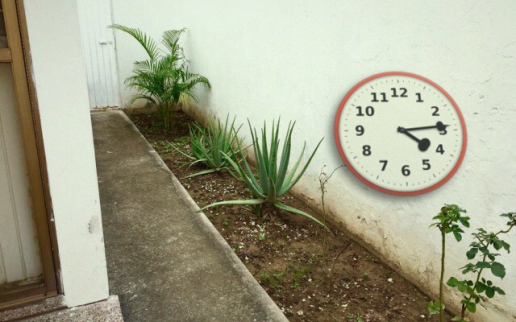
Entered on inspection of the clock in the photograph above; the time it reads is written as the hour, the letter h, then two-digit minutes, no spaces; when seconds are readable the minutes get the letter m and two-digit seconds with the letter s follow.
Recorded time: 4h14
